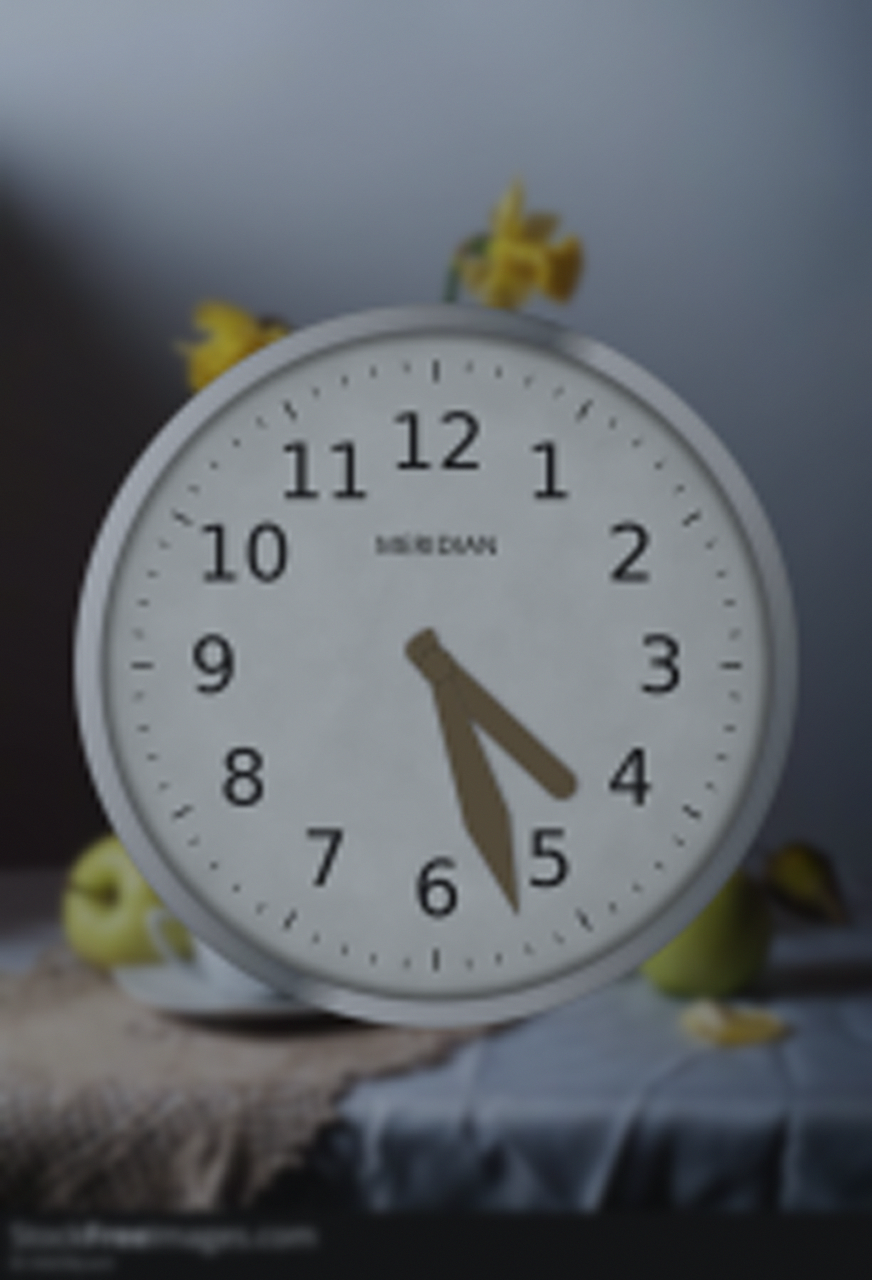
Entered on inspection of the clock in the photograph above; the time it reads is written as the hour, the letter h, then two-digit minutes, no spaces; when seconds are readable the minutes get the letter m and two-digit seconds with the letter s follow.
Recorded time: 4h27
